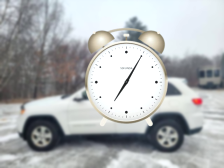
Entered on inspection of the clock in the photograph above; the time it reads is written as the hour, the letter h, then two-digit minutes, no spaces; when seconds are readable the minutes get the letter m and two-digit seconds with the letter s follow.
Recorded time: 7h05
